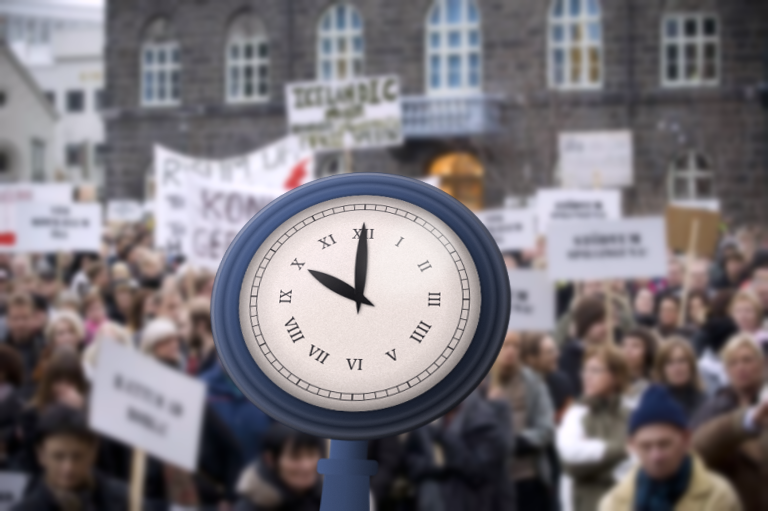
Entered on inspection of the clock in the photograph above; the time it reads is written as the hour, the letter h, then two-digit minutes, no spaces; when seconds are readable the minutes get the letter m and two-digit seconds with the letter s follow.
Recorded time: 10h00
